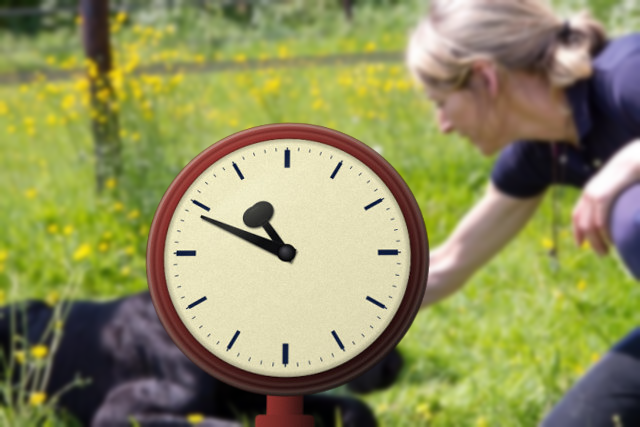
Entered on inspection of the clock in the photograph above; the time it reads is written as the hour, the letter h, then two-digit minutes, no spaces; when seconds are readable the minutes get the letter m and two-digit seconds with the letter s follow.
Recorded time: 10h49
